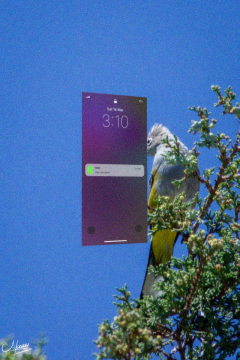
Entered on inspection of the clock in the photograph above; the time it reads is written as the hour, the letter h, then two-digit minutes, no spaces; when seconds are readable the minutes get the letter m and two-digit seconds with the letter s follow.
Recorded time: 3h10
